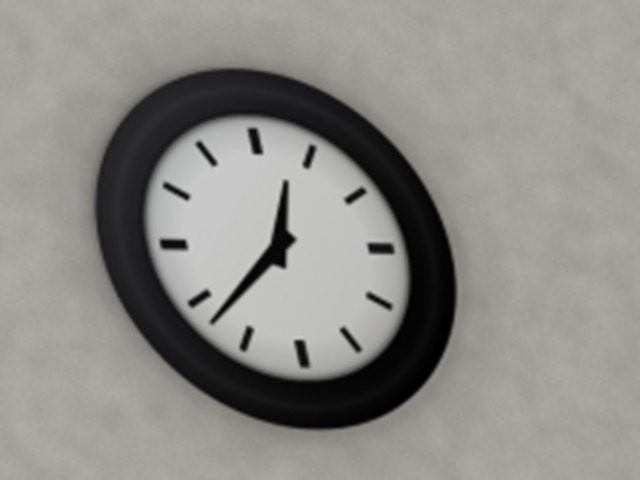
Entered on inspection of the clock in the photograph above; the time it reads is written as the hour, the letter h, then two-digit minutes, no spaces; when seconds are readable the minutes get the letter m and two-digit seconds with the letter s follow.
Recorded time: 12h38
